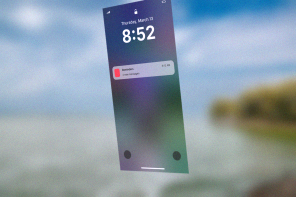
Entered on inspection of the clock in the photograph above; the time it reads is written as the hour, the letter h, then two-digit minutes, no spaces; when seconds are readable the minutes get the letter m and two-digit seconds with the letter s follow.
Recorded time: 8h52
